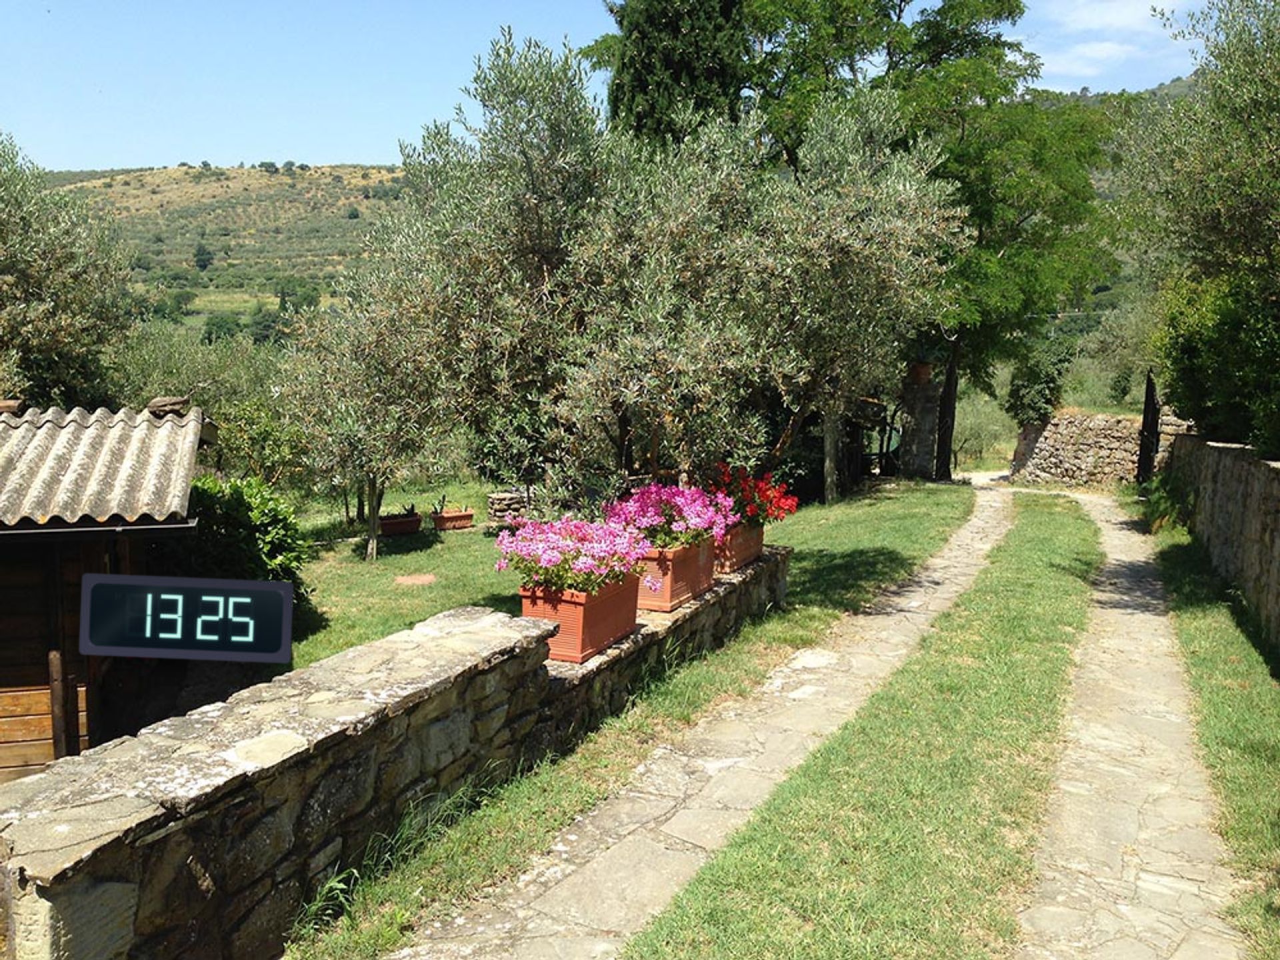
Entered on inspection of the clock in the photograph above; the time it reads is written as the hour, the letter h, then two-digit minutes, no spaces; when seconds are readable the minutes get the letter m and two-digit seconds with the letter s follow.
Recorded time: 13h25
